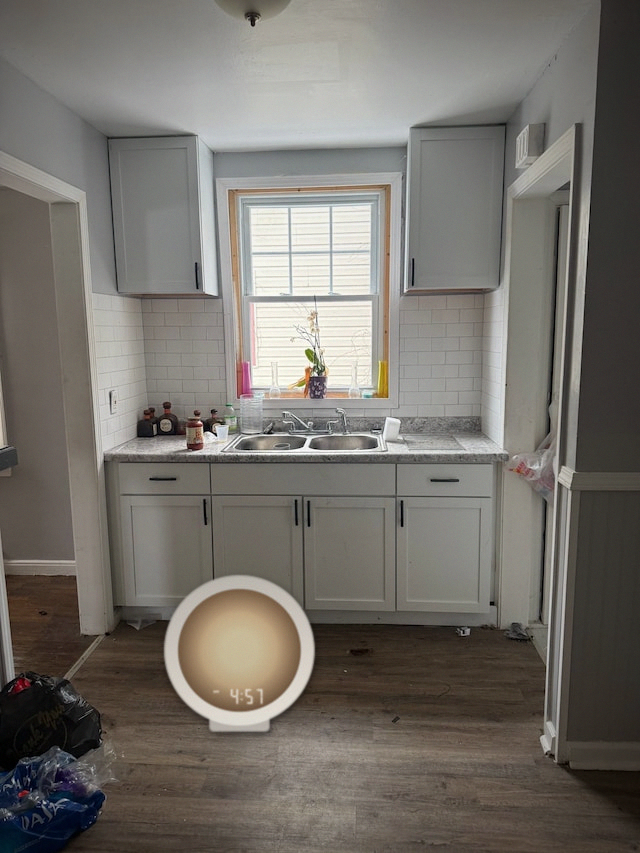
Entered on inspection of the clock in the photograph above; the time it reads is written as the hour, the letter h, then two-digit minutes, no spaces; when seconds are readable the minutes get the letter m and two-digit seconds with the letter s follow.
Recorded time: 4h57
